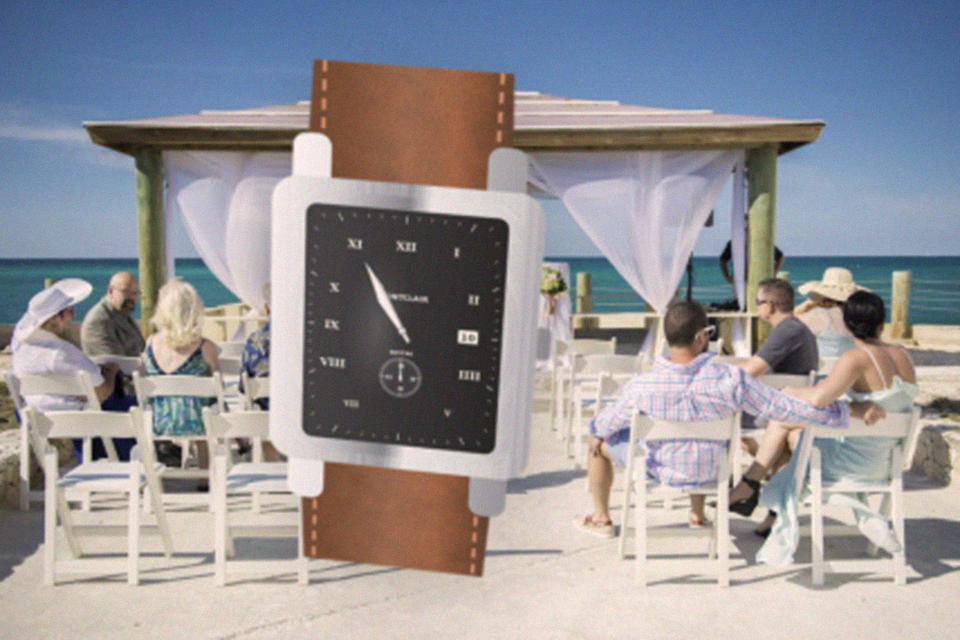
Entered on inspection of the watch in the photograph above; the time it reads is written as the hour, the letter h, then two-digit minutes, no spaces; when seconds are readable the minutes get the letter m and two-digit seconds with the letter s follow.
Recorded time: 10h55
